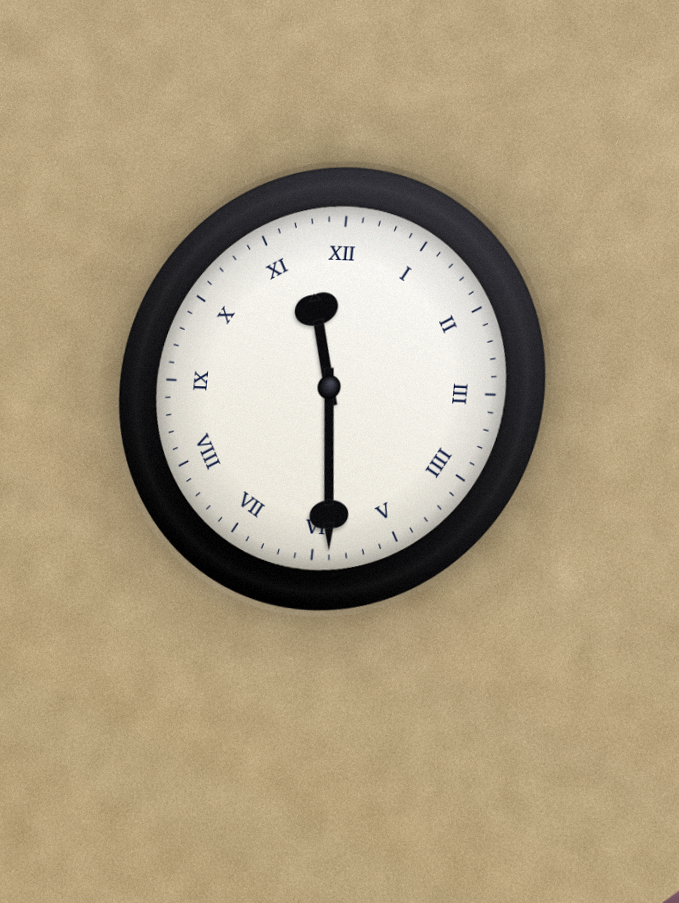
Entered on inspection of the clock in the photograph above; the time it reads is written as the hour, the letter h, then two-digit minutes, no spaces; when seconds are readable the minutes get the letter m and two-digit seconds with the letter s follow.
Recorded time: 11h29
